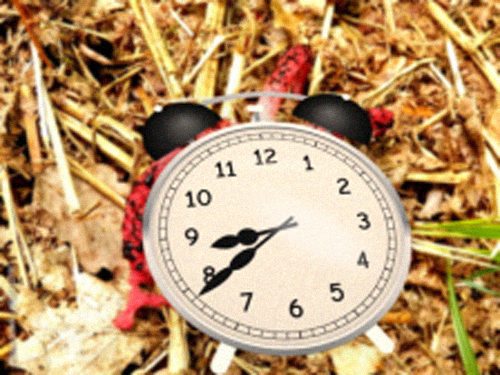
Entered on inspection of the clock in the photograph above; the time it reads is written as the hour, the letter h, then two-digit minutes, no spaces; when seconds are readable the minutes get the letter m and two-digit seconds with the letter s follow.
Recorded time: 8h39
